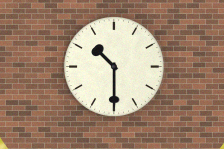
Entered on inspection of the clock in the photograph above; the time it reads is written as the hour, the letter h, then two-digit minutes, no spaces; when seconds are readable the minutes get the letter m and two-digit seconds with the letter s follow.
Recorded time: 10h30
